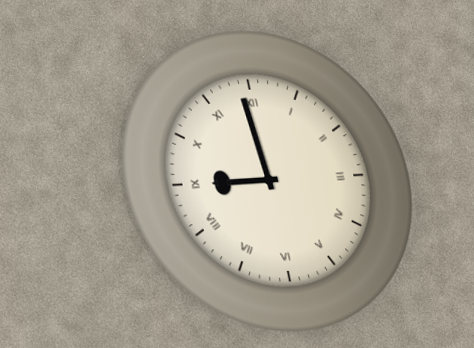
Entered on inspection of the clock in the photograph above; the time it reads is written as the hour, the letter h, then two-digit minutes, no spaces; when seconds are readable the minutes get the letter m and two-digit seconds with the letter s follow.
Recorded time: 8h59
